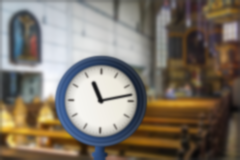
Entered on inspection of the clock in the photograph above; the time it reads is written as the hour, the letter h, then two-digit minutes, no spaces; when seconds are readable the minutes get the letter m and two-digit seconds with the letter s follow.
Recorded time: 11h13
